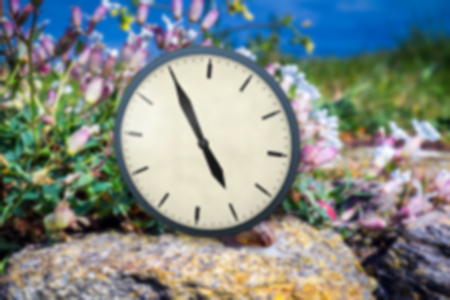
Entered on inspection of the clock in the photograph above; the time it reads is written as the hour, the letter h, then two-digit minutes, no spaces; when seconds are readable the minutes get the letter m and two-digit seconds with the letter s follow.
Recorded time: 4h55
